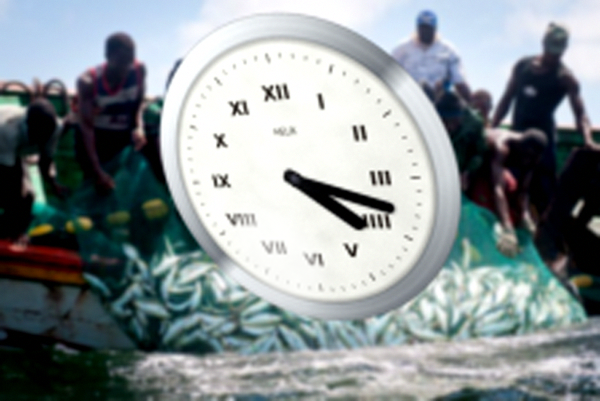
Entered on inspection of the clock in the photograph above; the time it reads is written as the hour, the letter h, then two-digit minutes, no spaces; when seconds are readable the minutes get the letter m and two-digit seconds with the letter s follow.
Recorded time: 4h18
